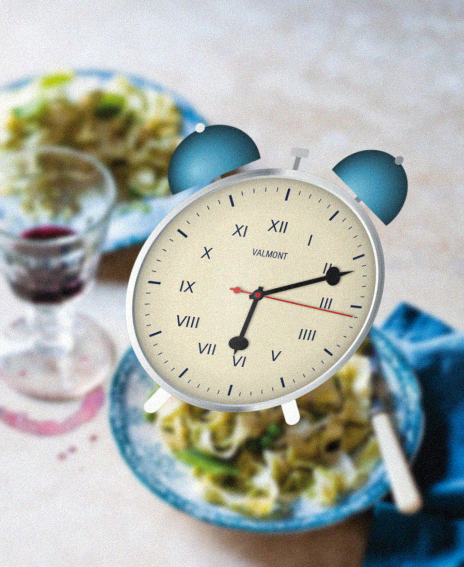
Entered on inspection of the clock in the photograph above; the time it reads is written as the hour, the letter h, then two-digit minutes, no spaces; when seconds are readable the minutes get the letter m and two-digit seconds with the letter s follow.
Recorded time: 6h11m16s
